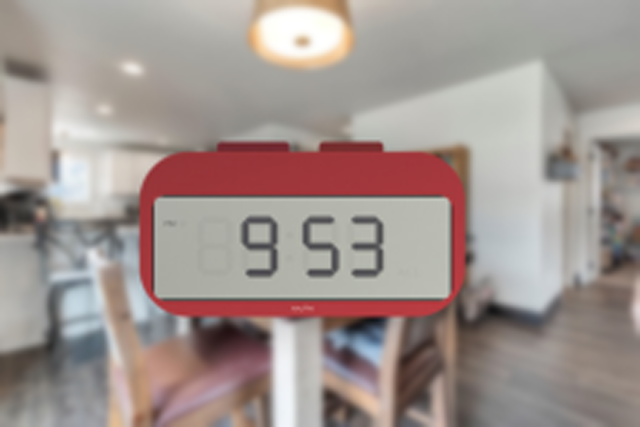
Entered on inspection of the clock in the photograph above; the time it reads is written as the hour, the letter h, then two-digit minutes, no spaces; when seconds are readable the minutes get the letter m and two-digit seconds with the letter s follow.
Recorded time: 9h53
